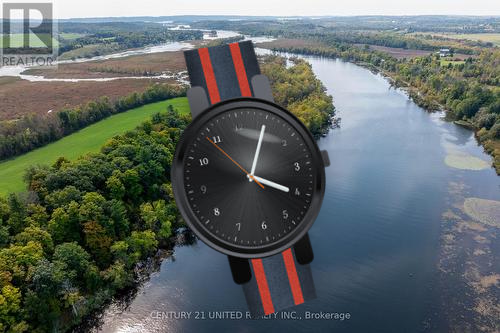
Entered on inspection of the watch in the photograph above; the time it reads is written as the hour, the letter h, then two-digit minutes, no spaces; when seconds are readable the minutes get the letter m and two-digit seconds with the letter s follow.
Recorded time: 4h04m54s
